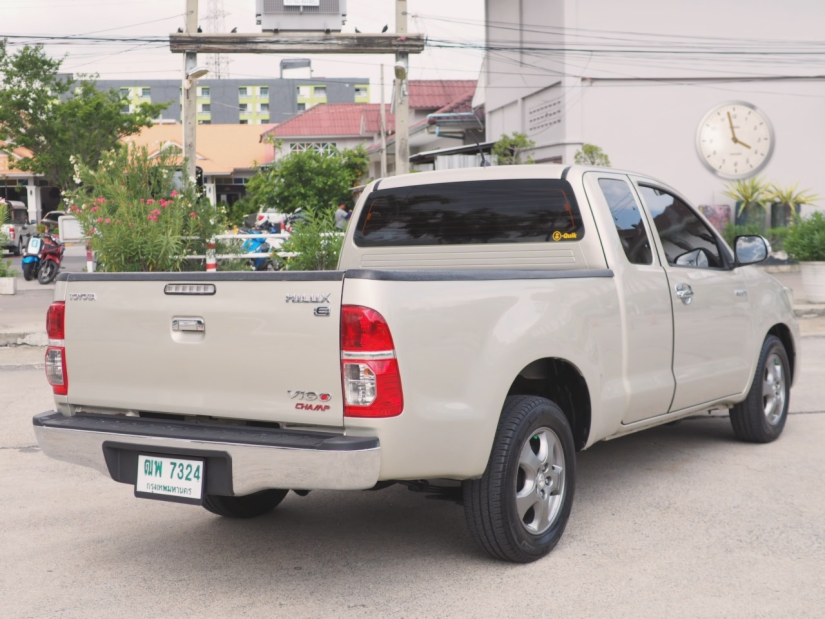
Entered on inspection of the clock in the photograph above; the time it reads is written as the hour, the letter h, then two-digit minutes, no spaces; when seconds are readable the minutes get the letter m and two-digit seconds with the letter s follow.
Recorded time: 3h58
